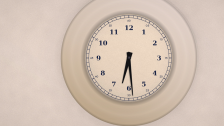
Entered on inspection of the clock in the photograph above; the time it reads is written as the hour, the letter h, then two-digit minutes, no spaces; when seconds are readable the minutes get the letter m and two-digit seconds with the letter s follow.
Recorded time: 6h29
